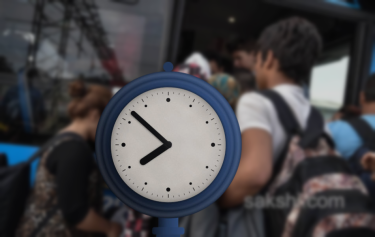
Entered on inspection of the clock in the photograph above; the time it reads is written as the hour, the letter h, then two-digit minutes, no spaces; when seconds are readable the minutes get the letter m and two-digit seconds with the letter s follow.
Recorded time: 7h52
